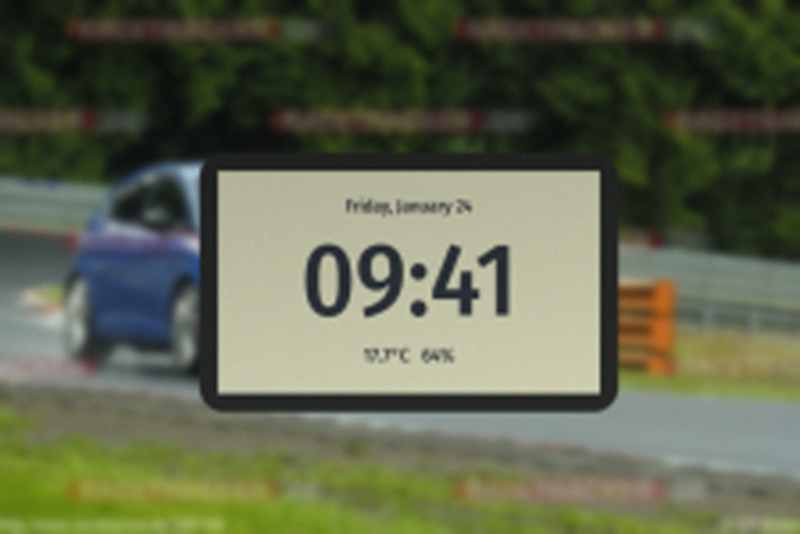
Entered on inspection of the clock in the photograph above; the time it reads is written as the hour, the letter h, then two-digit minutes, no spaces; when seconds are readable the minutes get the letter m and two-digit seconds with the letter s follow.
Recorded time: 9h41
